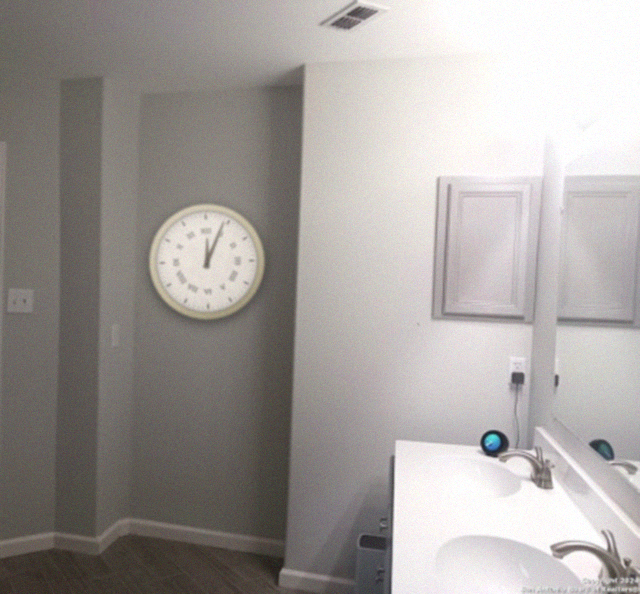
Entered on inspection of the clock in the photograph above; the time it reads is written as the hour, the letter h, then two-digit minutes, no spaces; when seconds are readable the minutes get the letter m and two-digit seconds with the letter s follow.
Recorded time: 12h04
